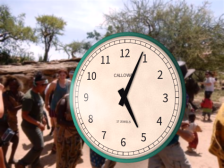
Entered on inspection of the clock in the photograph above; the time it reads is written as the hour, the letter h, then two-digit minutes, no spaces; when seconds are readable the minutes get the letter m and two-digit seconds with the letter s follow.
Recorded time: 5h04
